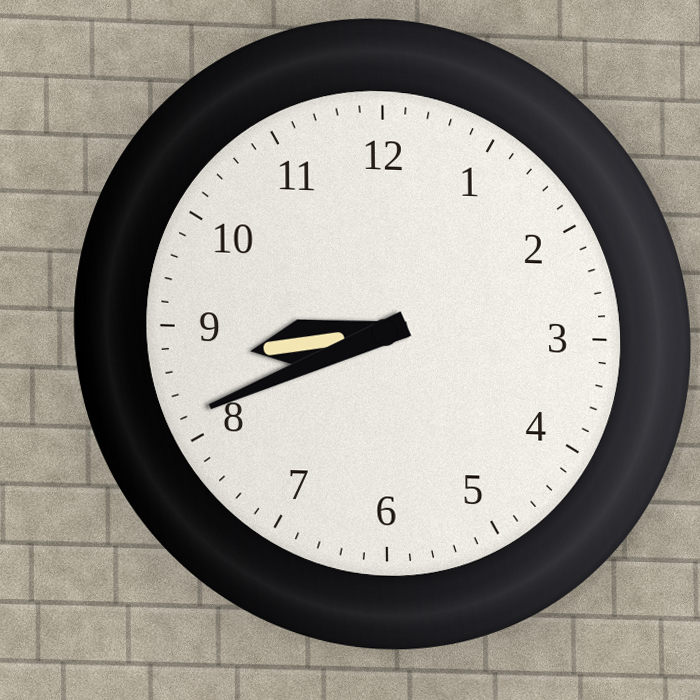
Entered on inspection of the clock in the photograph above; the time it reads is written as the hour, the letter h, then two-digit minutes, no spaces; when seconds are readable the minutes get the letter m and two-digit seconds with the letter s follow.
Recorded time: 8h41
